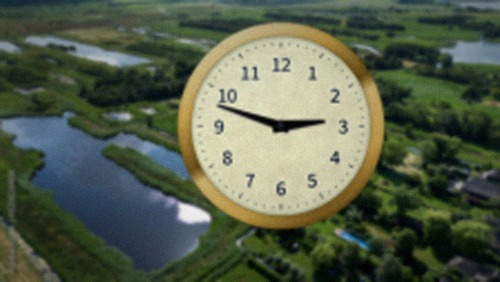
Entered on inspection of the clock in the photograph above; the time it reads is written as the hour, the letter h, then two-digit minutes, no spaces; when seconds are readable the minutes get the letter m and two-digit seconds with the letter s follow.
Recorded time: 2h48
